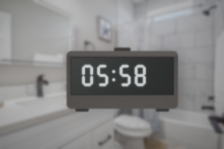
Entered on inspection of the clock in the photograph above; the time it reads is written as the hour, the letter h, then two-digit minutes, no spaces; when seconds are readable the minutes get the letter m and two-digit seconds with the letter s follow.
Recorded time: 5h58
